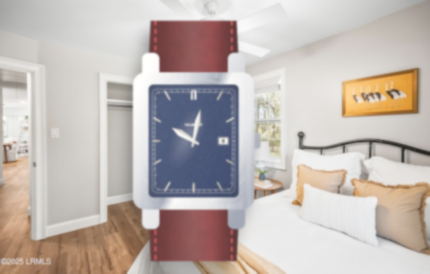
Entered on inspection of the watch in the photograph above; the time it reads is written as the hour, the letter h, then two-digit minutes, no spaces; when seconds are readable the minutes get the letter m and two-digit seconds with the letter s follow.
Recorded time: 10h02
